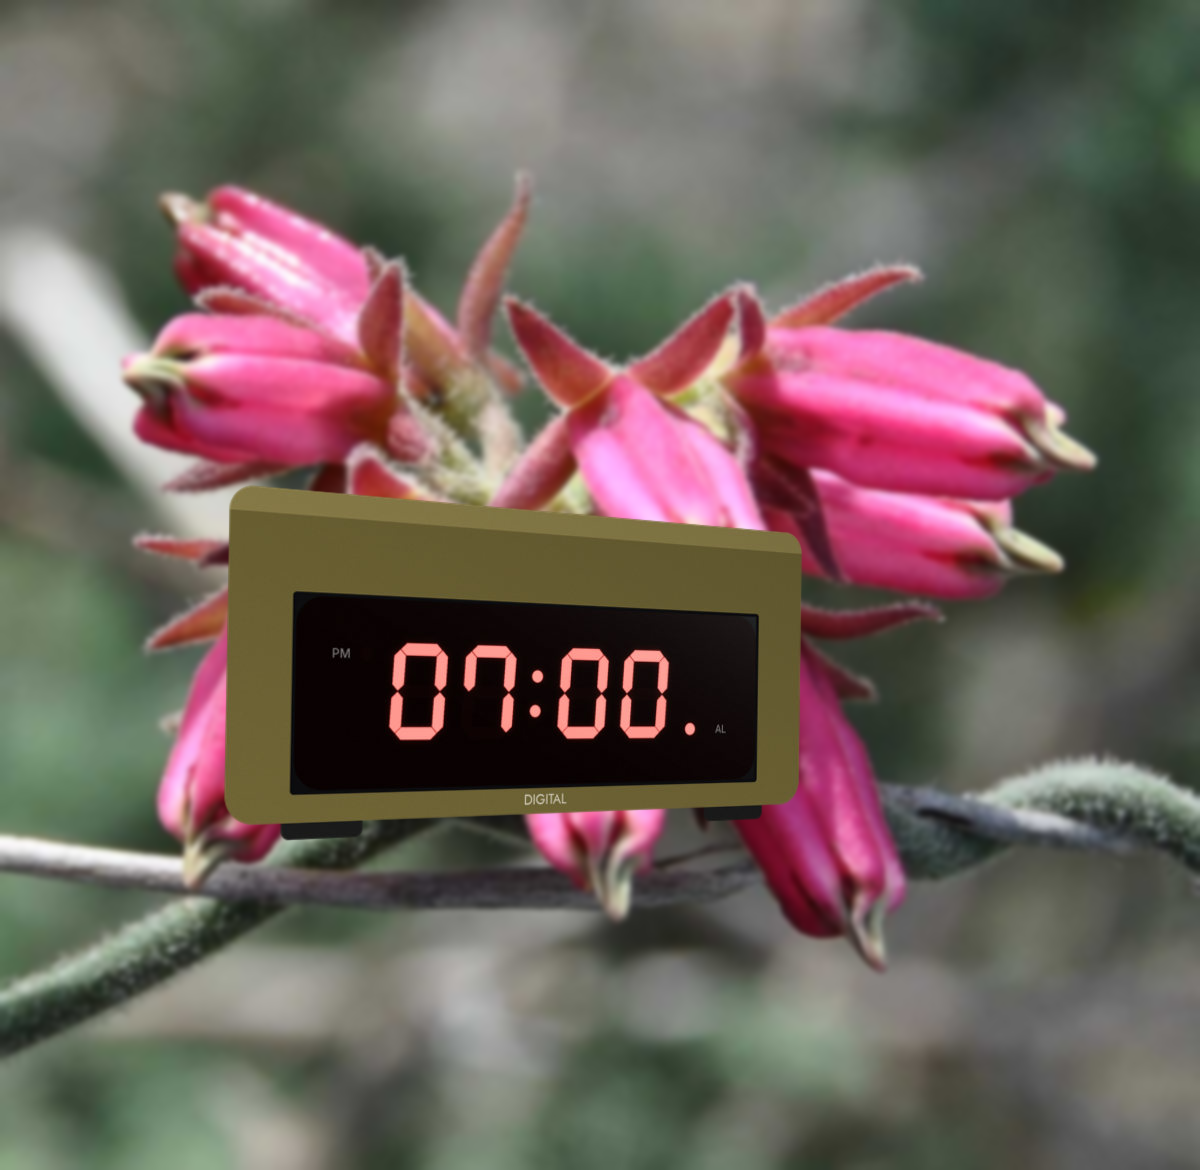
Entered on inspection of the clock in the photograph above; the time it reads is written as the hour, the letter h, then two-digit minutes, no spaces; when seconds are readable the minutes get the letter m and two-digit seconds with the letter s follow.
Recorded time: 7h00
